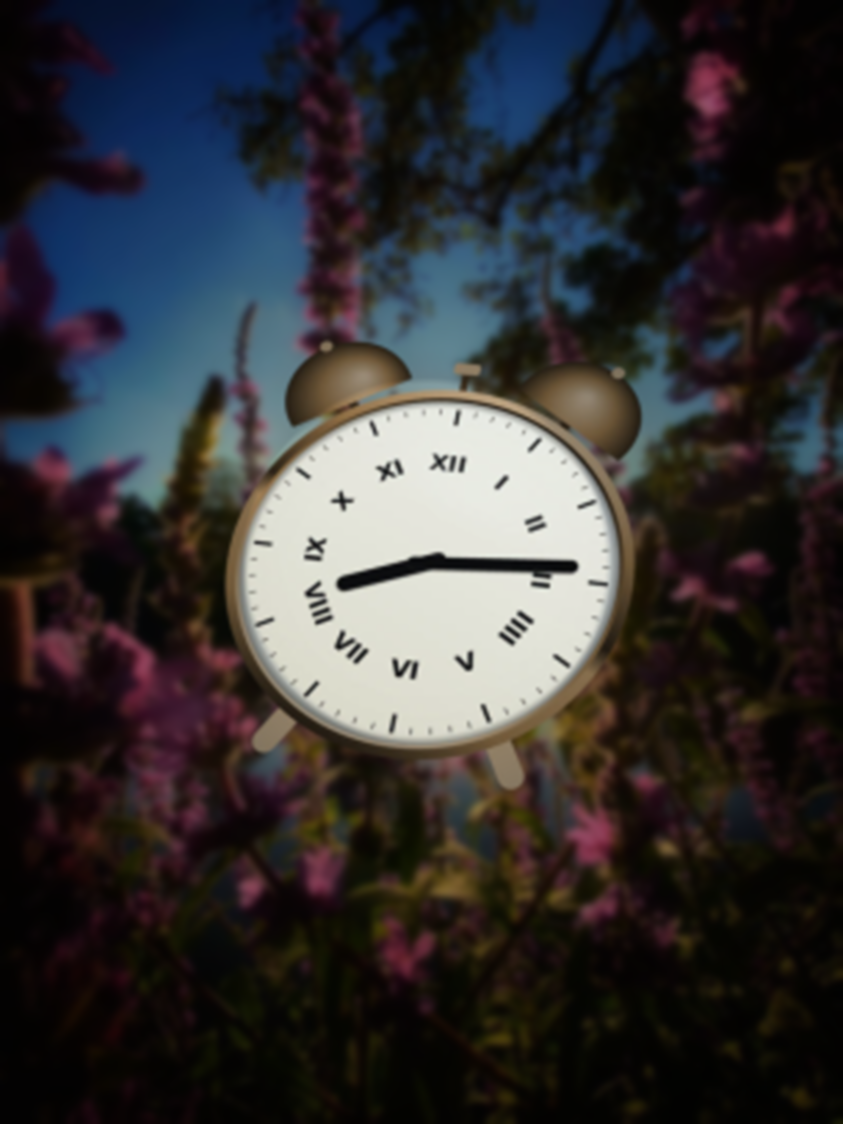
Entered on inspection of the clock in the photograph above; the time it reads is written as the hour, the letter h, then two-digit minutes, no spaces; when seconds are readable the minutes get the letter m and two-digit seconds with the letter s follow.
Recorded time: 8h14
